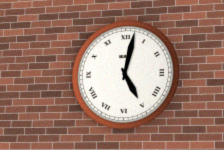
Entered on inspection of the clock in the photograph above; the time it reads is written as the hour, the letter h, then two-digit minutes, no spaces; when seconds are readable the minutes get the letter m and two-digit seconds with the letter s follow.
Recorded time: 5h02
